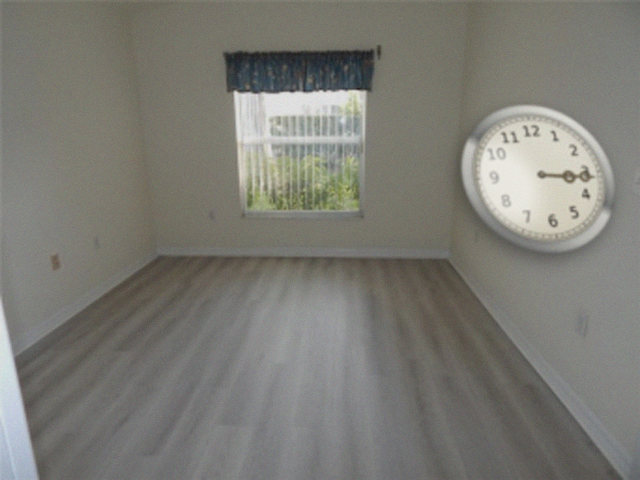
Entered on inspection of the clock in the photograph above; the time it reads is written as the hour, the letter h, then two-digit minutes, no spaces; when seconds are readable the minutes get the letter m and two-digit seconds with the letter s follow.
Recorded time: 3h16
